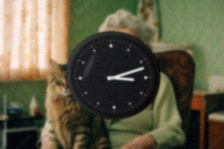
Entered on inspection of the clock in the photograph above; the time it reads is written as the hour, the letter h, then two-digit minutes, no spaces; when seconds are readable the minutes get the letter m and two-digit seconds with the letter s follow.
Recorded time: 3h12
